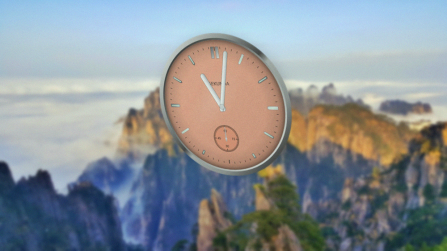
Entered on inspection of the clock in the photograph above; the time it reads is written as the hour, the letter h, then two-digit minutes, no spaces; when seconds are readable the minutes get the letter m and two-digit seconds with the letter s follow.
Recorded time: 11h02
